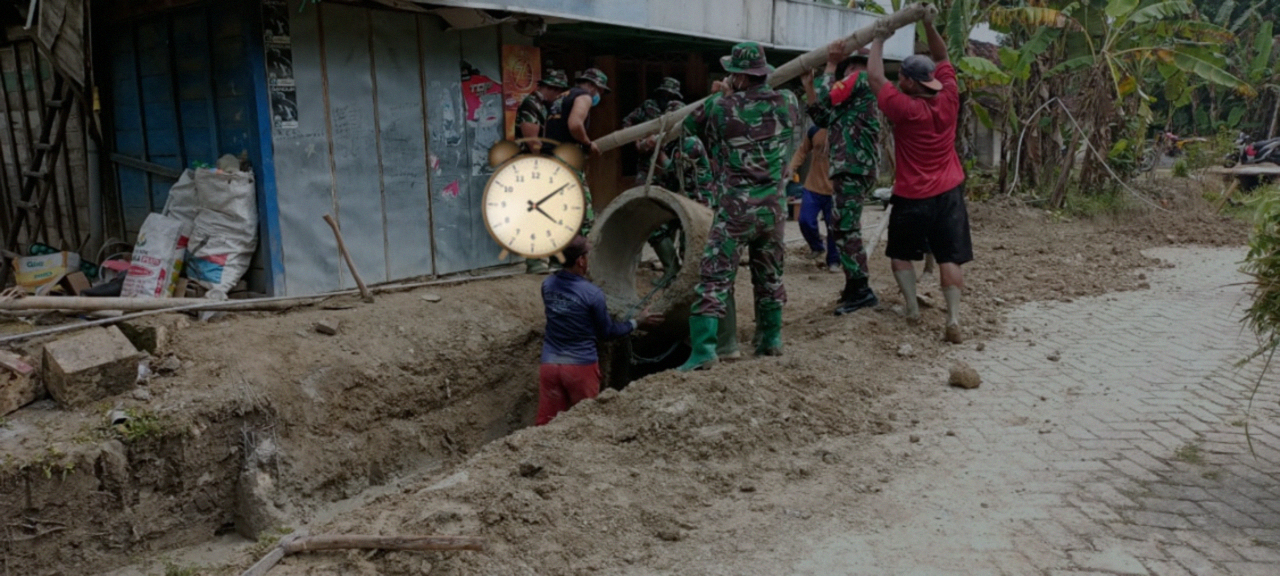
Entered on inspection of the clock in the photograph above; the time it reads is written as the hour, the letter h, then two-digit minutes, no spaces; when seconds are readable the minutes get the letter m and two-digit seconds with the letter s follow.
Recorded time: 4h09
